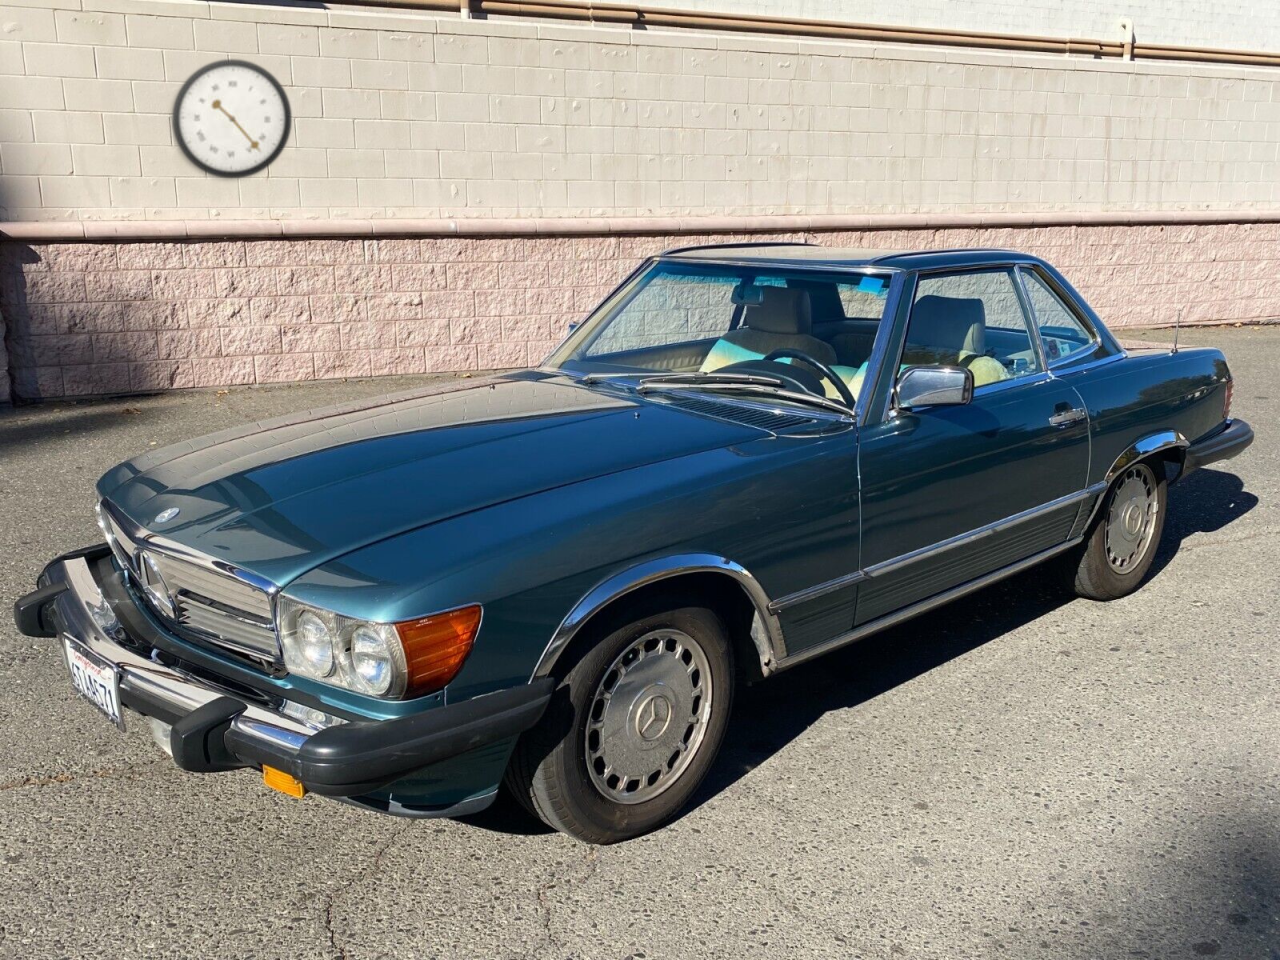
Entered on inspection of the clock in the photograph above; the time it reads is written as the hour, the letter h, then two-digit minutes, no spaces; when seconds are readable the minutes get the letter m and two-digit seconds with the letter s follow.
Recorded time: 10h23
